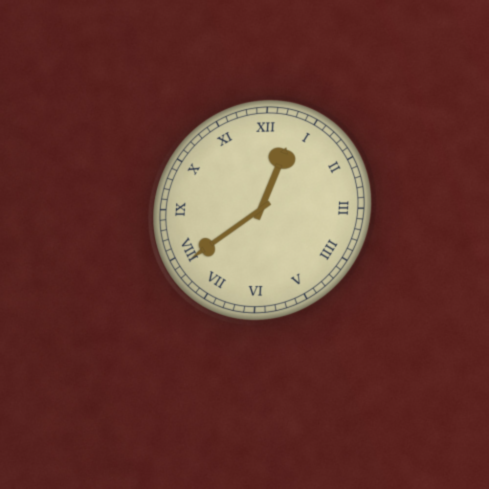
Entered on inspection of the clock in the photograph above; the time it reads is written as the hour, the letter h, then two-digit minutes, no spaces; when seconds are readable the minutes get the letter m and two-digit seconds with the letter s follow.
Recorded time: 12h39
